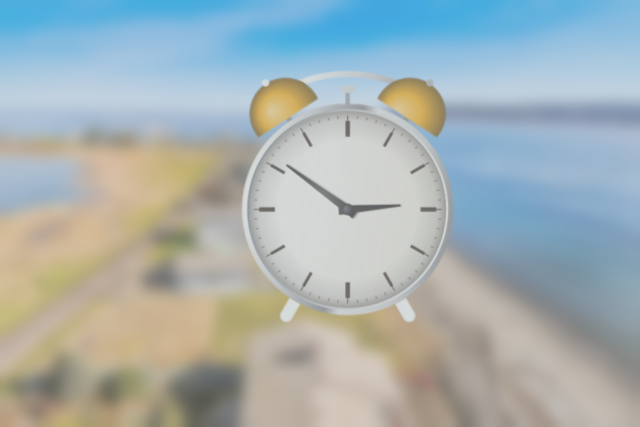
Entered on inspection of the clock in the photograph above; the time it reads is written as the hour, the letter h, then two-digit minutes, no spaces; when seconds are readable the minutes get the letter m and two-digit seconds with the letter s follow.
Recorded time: 2h51
